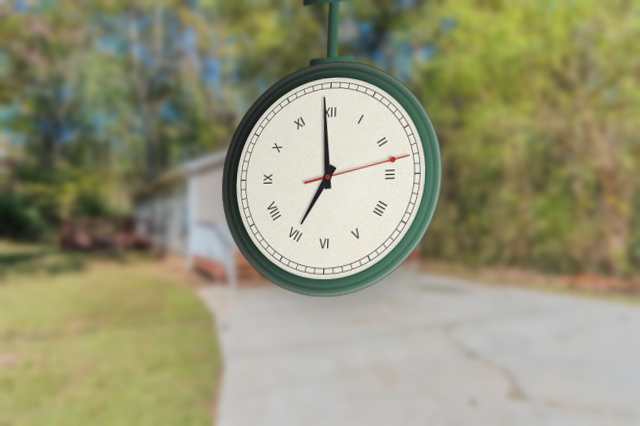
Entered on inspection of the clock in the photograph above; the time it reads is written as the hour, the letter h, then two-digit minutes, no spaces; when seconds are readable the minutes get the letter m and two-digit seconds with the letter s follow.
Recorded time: 6h59m13s
